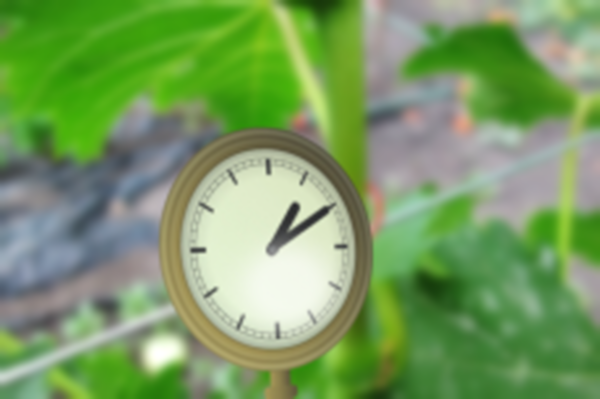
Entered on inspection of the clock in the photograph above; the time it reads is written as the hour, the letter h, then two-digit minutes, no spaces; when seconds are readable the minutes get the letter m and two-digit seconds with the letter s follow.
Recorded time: 1h10
